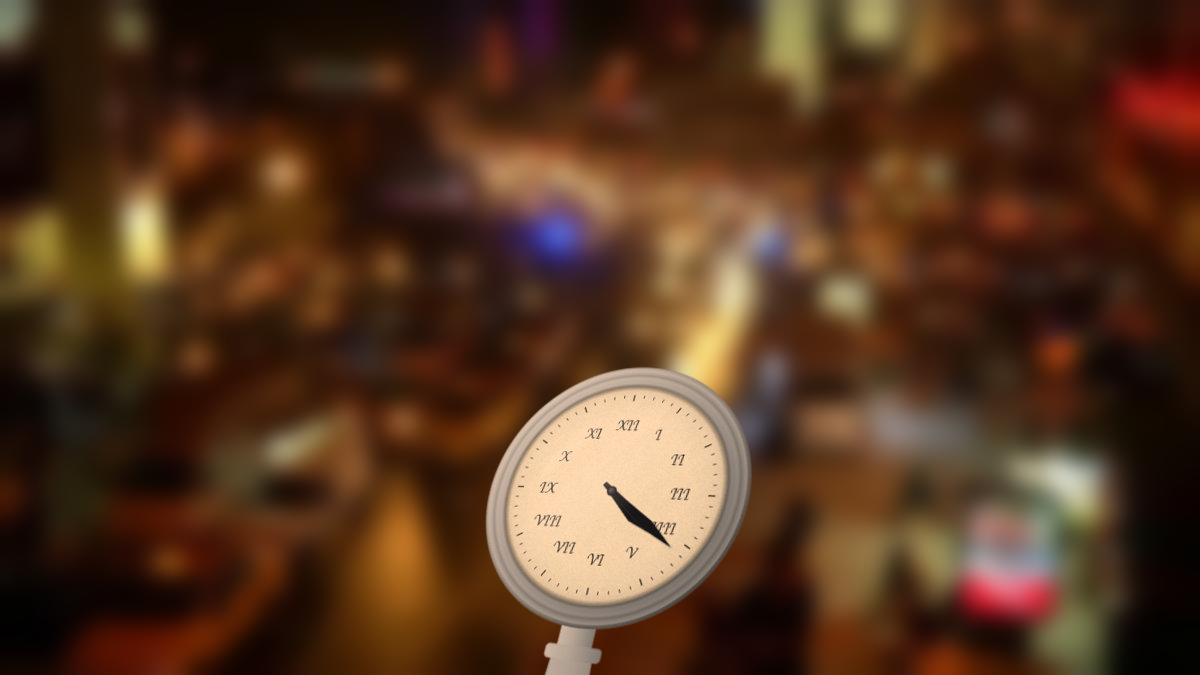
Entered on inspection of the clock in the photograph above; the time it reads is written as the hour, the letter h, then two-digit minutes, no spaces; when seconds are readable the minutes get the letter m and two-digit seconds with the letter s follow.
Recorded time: 4h21
